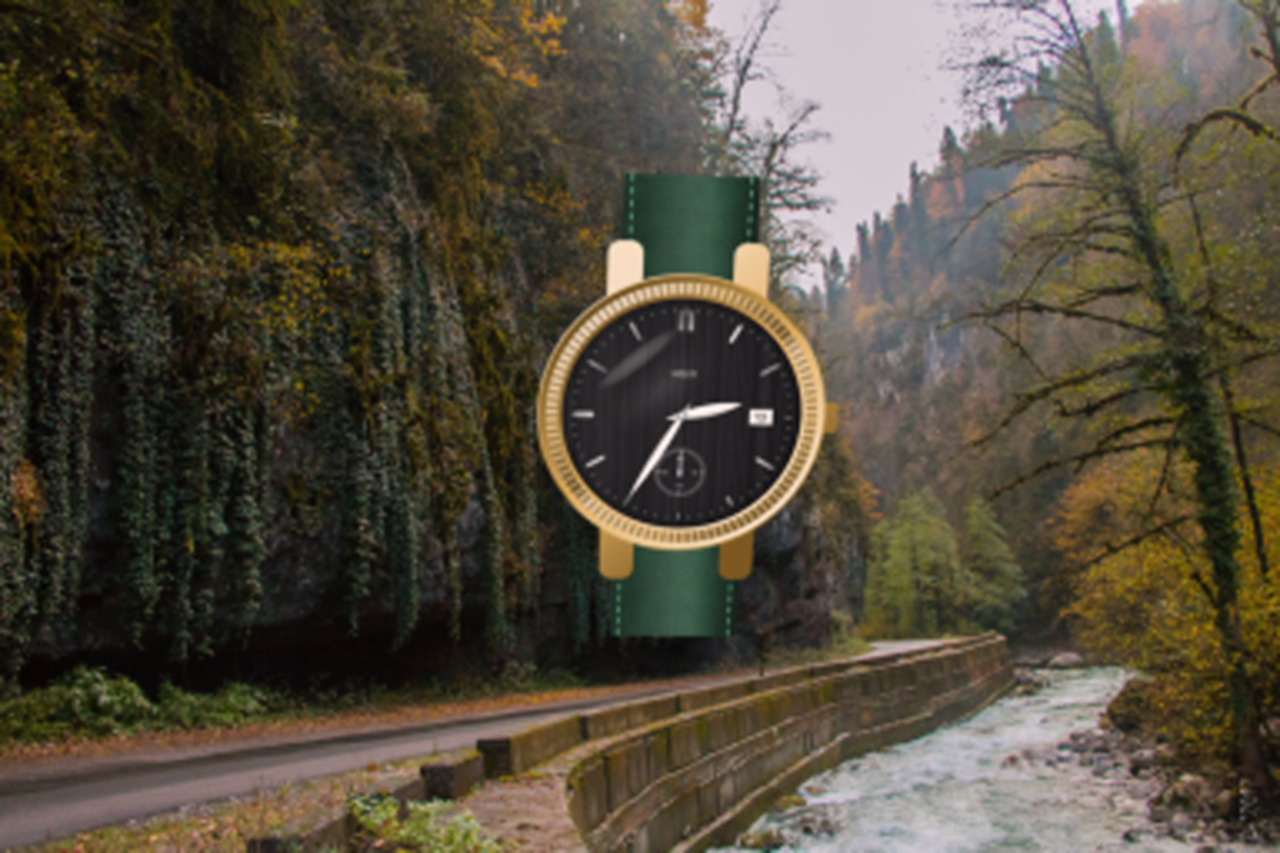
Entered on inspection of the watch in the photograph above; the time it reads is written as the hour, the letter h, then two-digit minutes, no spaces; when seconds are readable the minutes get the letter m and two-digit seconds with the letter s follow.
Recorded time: 2h35
